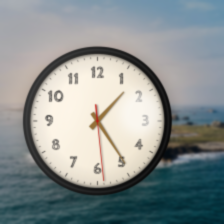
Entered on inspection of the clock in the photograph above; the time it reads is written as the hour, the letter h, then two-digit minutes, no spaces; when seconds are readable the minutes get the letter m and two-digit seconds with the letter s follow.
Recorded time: 1h24m29s
